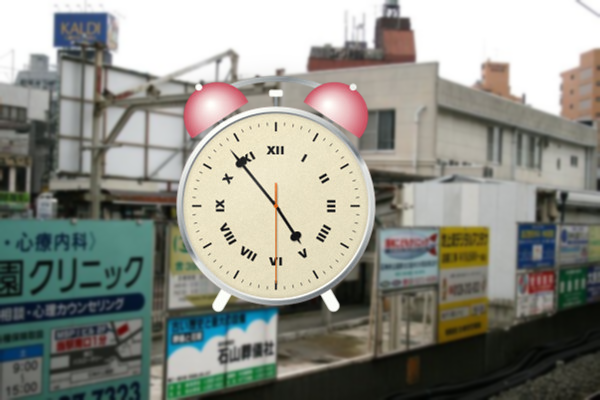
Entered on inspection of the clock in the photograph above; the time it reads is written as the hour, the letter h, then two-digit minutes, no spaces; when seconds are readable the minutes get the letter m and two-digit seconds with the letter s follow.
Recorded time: 4h53m30s
